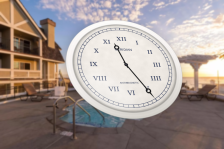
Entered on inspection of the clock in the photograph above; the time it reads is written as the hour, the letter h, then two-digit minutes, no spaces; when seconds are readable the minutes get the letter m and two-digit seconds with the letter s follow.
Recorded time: 11h25
